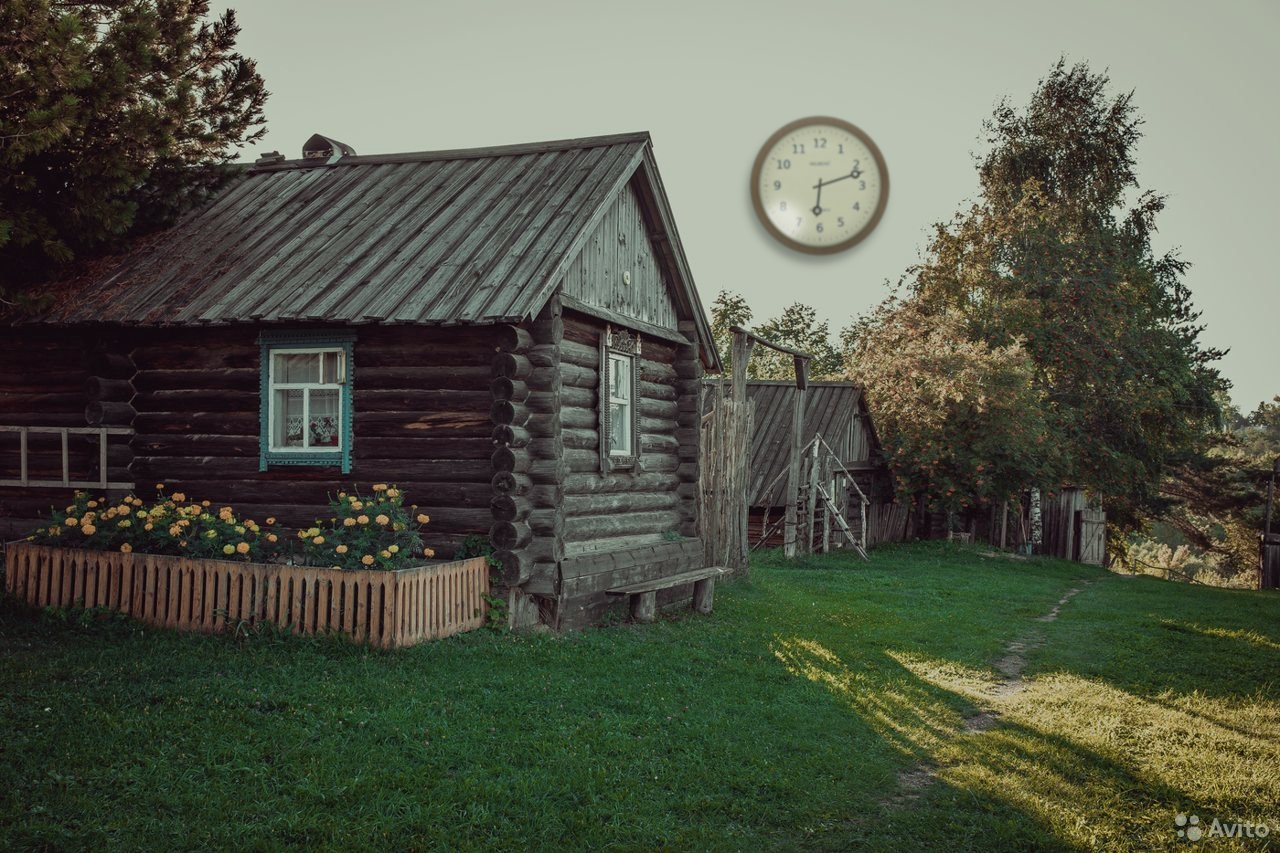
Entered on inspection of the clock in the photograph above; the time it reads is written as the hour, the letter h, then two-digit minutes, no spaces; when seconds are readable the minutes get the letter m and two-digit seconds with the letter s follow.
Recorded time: 6h12
